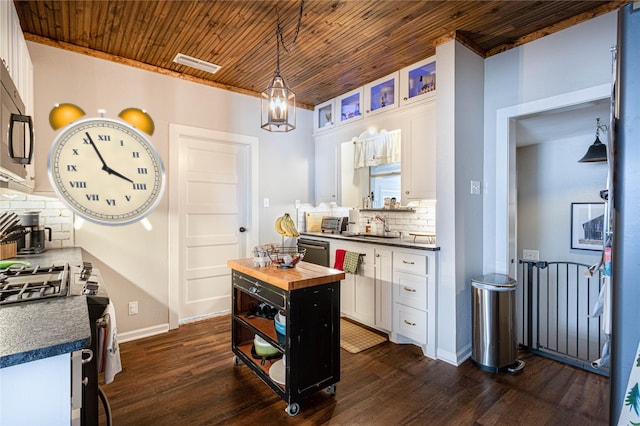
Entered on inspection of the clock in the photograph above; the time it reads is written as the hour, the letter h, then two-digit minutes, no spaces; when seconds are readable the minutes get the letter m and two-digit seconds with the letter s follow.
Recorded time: 3h56
